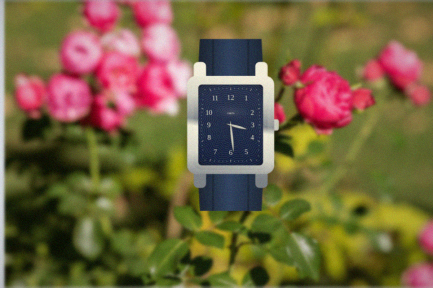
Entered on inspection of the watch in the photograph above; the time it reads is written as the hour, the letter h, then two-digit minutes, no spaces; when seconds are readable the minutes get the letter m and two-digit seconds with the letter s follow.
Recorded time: 3h29
